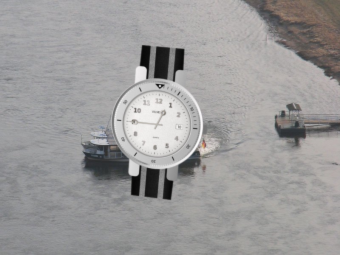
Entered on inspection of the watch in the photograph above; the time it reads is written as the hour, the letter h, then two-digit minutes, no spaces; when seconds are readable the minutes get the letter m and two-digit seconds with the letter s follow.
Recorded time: 12h45
